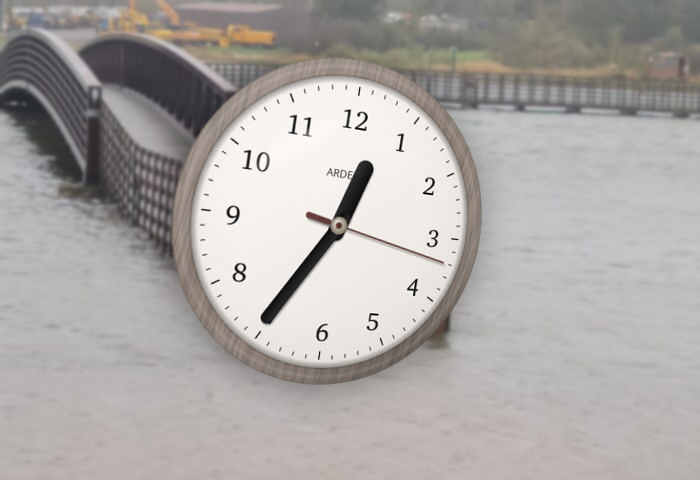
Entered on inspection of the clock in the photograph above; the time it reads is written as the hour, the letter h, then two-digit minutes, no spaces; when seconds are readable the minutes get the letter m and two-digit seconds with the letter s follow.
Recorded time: 12h35m17s
